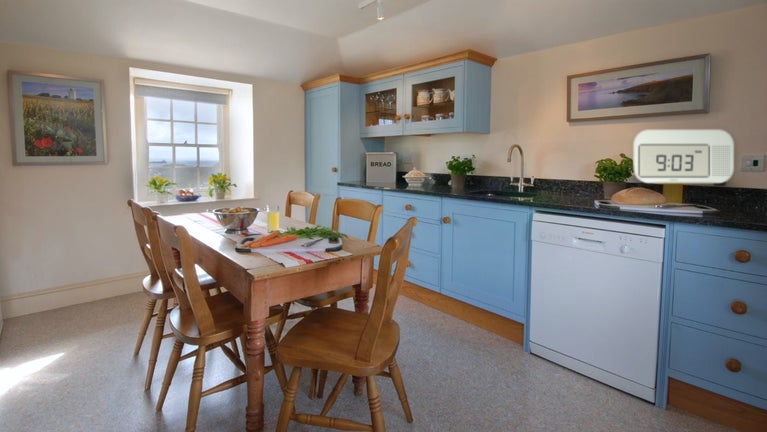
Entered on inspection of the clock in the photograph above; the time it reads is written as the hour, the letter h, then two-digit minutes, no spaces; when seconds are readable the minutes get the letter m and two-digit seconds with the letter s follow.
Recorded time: 9h03
